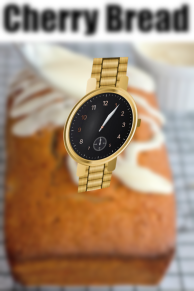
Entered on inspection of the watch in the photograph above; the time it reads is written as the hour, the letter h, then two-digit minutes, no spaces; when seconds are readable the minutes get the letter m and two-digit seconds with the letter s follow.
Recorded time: 1h06
